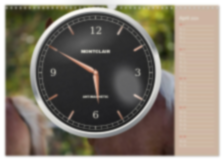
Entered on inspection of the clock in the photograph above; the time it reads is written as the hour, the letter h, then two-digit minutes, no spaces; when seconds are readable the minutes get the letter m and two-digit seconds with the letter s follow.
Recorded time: 5h50
